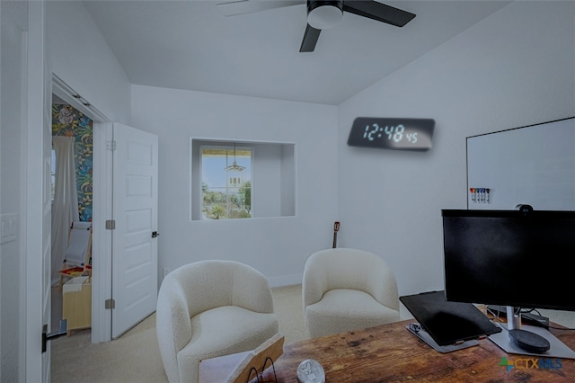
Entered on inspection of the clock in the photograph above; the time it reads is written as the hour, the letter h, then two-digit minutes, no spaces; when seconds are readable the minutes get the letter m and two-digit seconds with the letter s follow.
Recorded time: 12h48m45s
